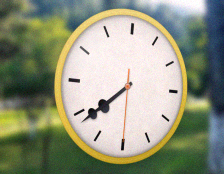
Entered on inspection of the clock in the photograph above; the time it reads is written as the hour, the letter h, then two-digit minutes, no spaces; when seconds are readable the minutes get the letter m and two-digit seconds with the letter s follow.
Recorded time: 7h38m30s
